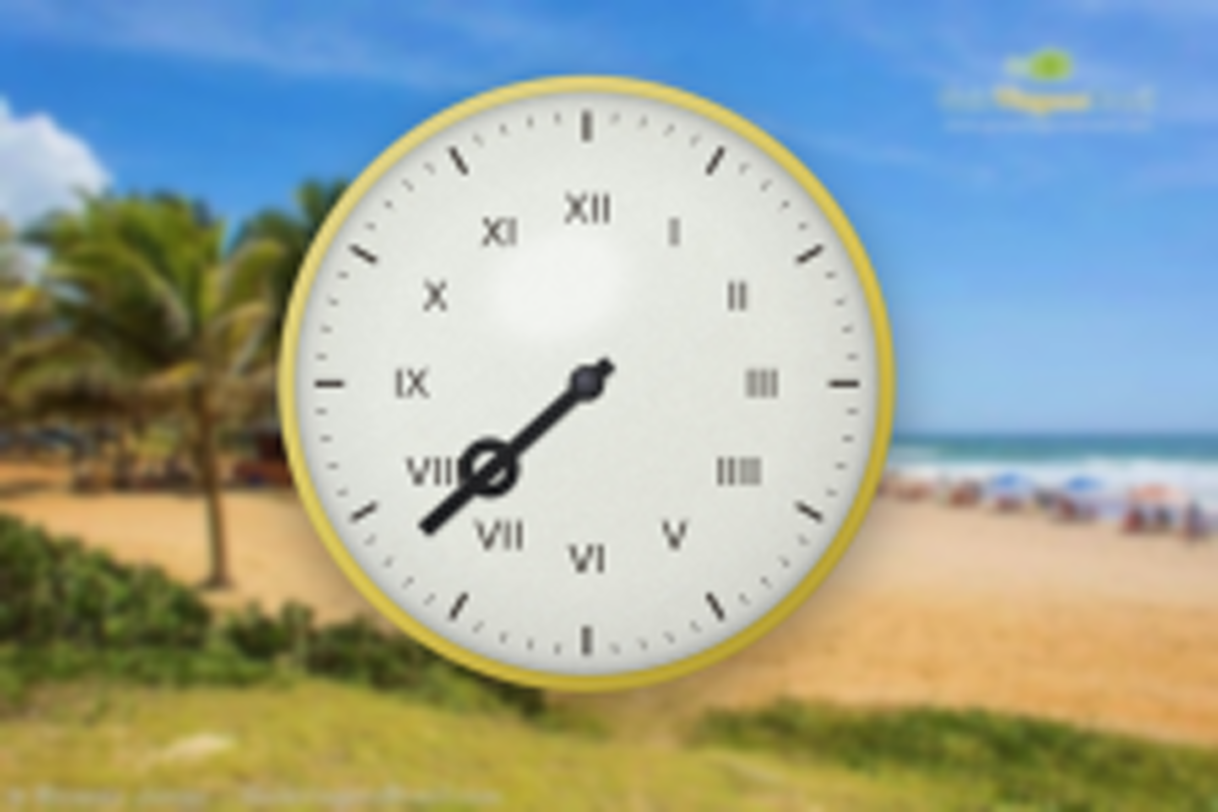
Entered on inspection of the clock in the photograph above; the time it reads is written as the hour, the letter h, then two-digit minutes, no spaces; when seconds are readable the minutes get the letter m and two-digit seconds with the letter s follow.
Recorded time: 7h38
